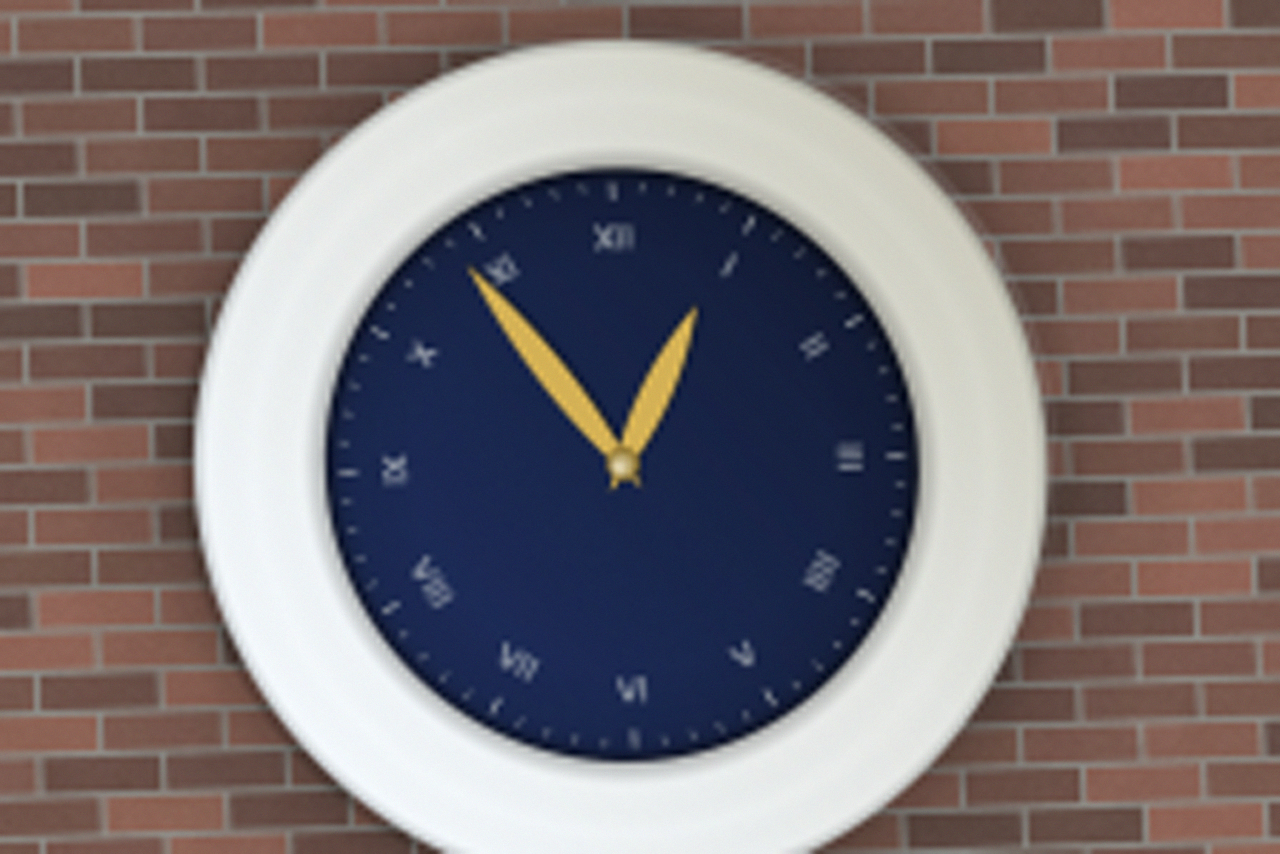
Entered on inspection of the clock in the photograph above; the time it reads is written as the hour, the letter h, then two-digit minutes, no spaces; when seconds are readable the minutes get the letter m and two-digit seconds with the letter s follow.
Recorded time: 12h54
